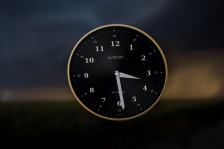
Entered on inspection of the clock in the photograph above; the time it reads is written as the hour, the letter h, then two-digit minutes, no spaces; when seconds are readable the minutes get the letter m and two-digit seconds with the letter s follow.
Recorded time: 3h29
